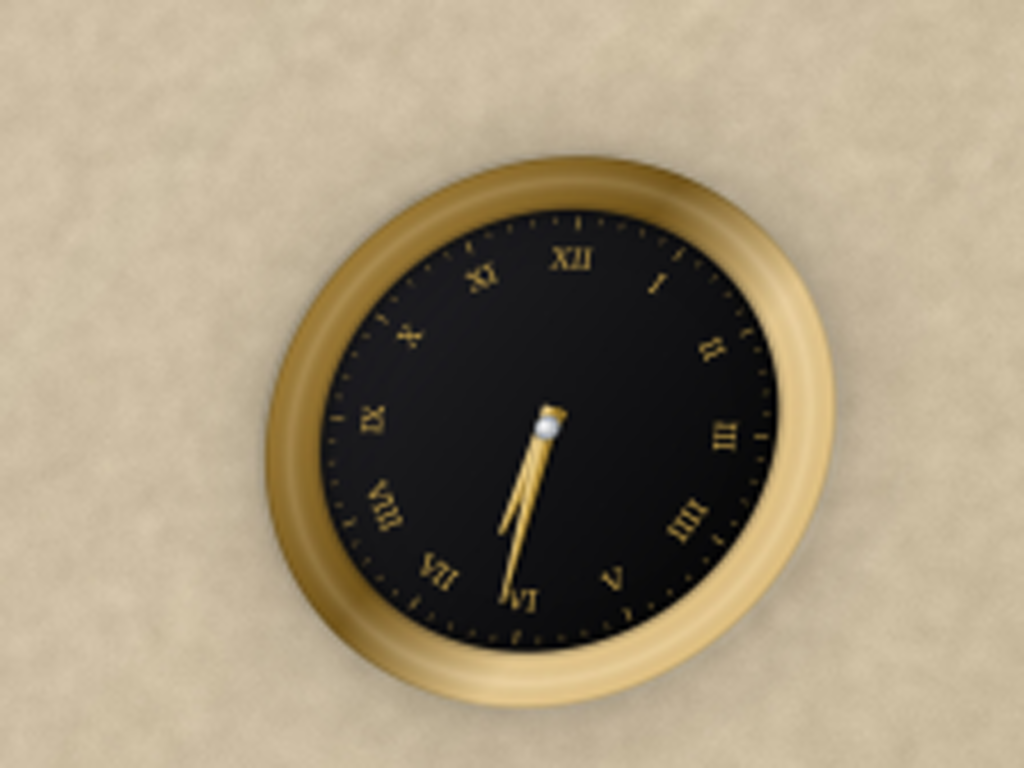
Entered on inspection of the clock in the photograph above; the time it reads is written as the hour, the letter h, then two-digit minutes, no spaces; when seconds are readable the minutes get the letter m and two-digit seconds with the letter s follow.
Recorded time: 6h31
